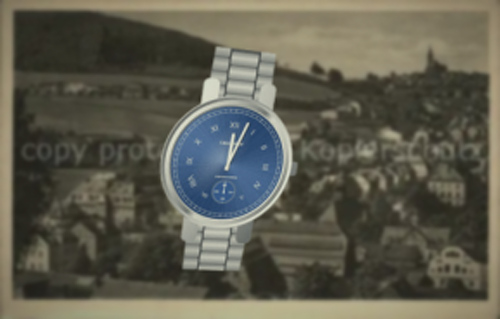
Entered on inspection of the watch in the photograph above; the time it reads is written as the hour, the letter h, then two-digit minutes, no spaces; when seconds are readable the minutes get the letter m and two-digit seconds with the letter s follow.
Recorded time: 12h03
